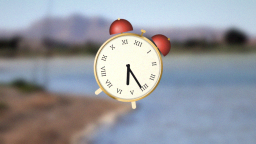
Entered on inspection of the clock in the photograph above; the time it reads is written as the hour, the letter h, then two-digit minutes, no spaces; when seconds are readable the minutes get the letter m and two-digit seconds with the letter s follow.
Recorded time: 5h21
